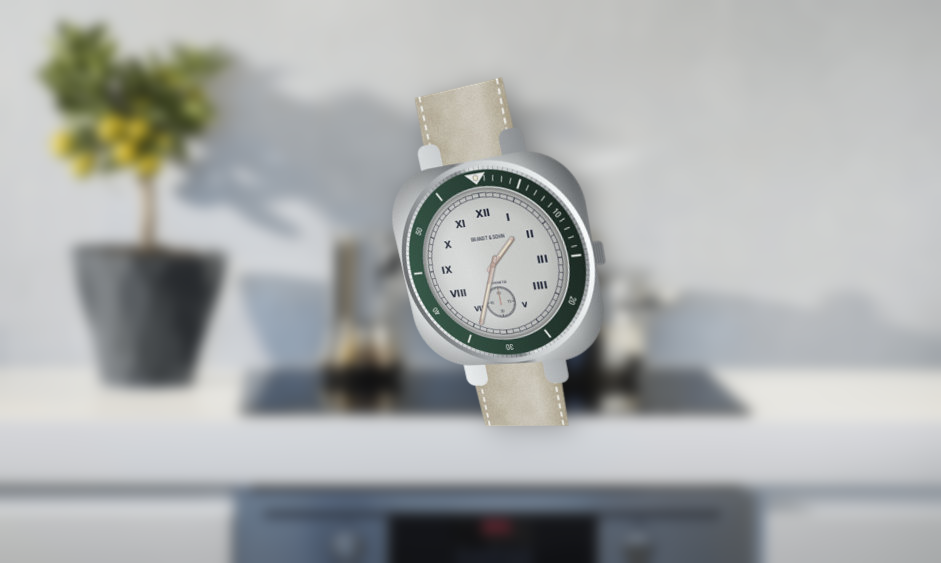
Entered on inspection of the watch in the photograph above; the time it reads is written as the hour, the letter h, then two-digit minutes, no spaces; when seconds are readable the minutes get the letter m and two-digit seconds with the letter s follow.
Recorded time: 1h34
